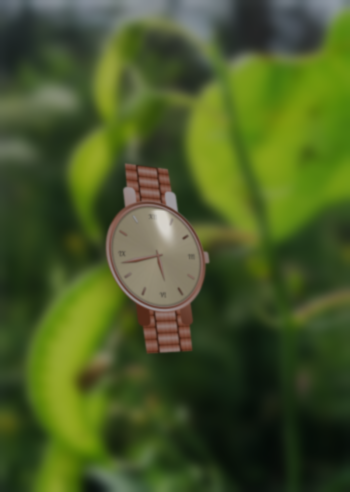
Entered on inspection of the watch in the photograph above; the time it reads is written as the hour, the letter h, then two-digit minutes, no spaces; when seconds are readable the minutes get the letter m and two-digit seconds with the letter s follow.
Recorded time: 5h43
